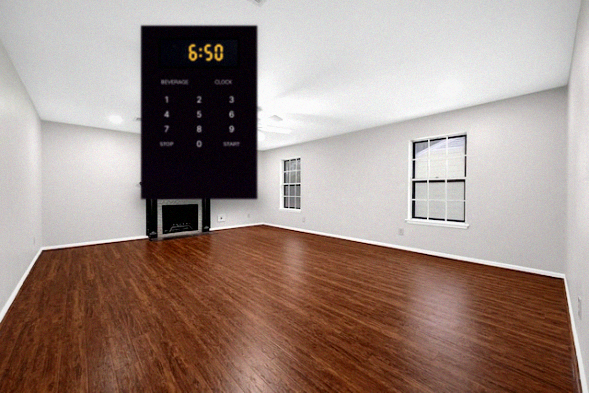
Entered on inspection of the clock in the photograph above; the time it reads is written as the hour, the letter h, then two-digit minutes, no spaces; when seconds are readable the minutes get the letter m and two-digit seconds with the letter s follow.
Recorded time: 6h50
